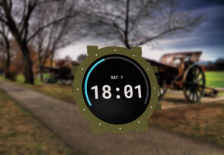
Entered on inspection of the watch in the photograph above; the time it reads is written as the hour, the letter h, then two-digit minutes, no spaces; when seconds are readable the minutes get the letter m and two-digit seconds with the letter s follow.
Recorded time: 18h01
